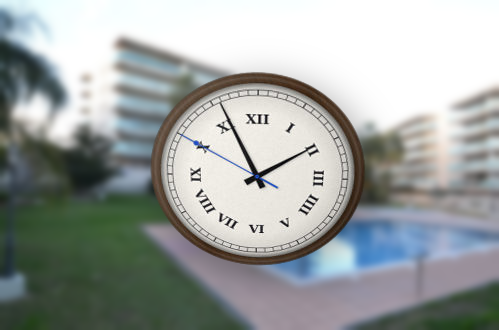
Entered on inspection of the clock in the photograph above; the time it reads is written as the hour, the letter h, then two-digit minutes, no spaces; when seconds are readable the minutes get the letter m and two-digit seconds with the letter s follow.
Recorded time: 1h55m50s
